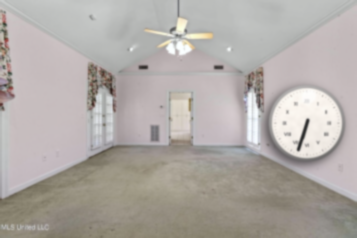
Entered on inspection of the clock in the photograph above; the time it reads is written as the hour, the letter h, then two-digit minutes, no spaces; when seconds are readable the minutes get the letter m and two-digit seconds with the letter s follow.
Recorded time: 6h33
